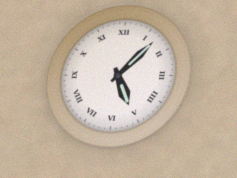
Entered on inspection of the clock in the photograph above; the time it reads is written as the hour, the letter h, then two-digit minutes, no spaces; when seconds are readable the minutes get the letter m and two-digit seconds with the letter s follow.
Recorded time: 5h07
